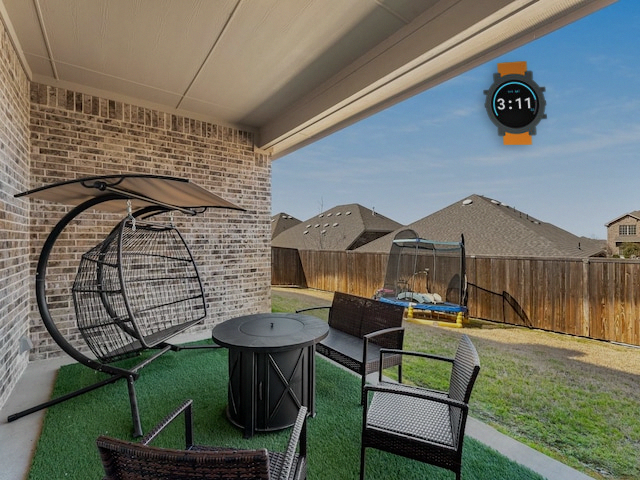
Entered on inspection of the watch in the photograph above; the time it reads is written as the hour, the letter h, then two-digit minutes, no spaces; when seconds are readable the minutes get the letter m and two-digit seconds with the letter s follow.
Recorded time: 3h11
